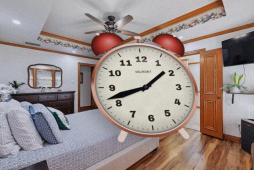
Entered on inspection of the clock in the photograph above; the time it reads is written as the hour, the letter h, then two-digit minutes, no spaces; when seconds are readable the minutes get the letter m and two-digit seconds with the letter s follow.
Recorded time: 1h42
